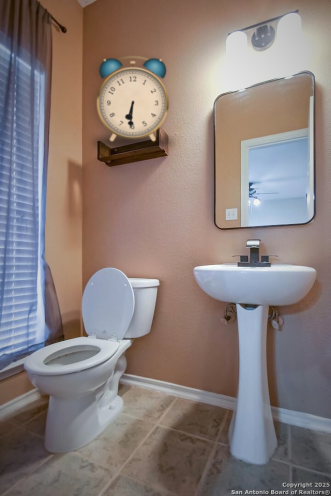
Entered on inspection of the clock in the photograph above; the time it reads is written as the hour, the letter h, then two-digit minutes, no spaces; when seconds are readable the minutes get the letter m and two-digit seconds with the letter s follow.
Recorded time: 6h31
